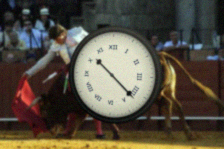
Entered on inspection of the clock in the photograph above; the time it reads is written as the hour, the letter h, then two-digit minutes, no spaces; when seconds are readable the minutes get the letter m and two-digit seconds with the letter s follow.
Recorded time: 10h22
